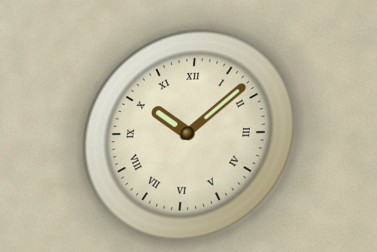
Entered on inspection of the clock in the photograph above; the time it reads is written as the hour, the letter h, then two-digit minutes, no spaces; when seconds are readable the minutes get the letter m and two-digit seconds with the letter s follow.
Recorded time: 10h08
